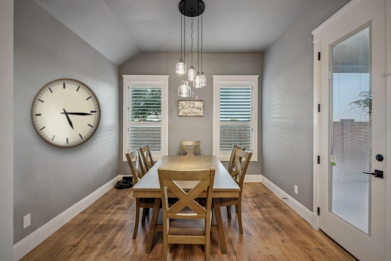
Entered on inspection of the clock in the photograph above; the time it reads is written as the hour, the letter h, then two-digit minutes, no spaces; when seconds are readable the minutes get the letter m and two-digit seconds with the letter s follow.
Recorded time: 5h16
